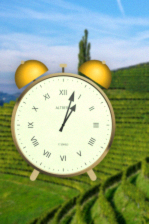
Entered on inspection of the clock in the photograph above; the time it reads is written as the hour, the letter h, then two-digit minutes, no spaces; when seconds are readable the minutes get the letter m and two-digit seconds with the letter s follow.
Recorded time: 1h03
